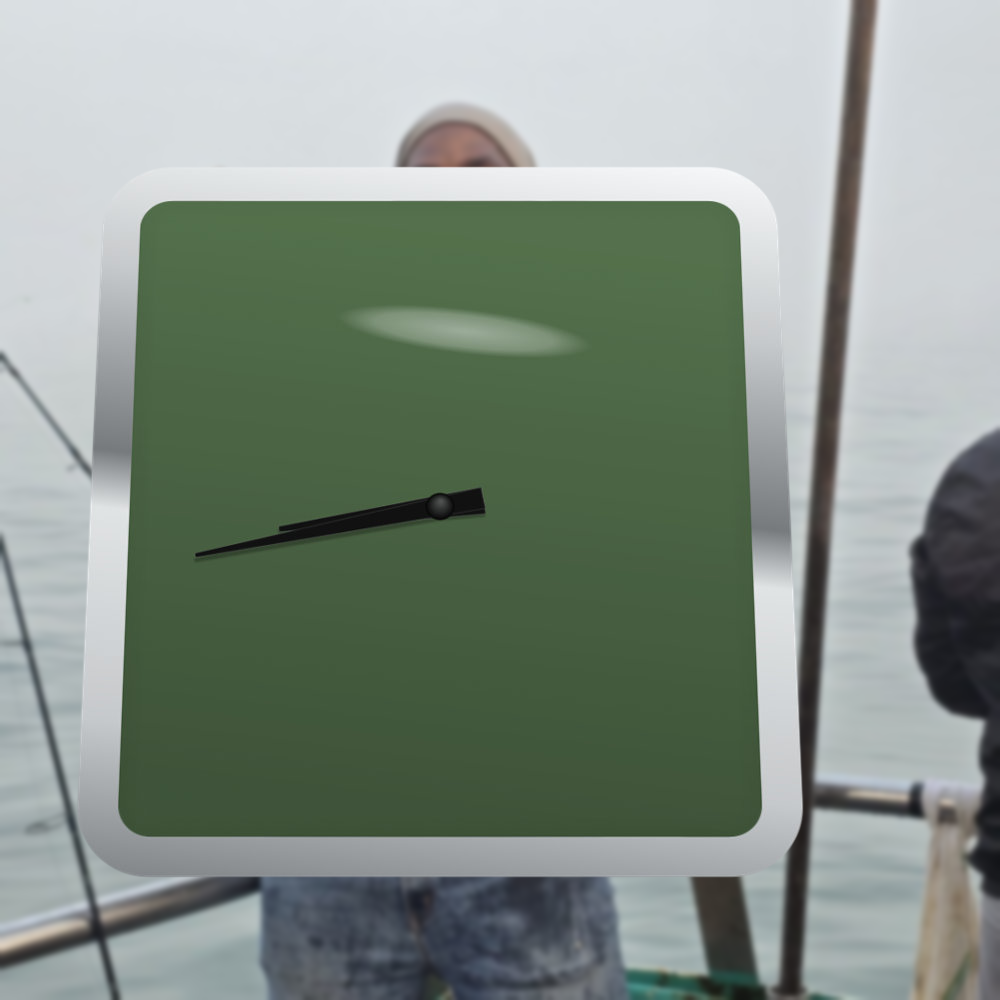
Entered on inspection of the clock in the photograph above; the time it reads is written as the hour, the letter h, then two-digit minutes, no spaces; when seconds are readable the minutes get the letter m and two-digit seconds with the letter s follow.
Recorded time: 8h43
